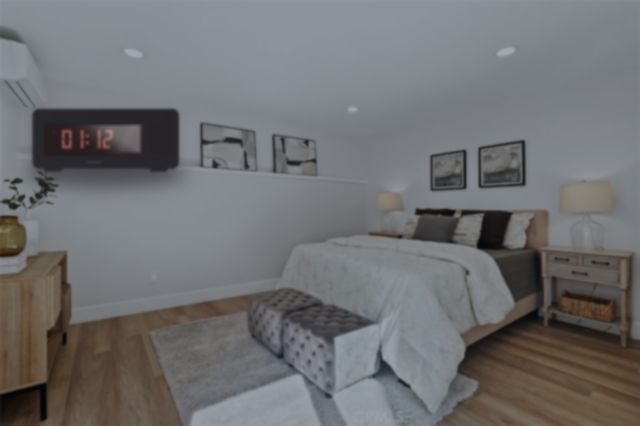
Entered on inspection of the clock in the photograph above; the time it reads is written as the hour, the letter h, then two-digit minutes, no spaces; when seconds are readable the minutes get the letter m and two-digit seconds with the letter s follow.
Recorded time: 1h12
